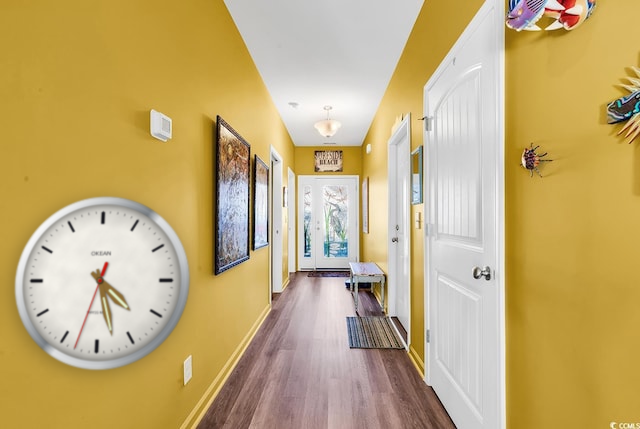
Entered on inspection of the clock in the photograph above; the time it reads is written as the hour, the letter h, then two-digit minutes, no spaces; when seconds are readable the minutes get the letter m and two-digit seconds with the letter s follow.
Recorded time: 4h27m33s
